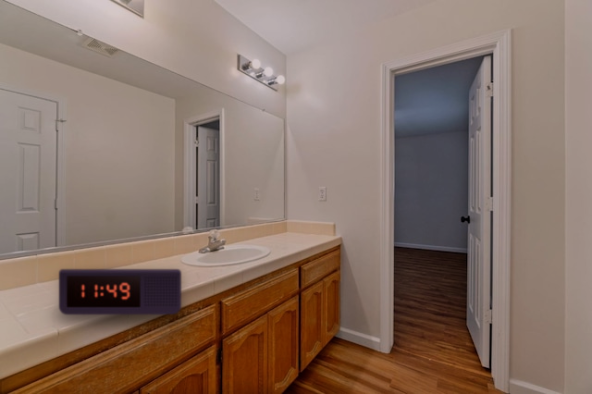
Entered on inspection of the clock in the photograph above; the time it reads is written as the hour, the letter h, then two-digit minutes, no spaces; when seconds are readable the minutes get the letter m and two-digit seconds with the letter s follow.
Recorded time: 11h49
